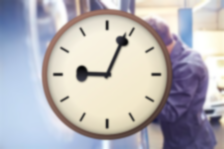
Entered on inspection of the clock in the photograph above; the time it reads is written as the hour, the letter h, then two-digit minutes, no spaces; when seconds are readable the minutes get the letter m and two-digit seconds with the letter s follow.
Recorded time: 9h04
